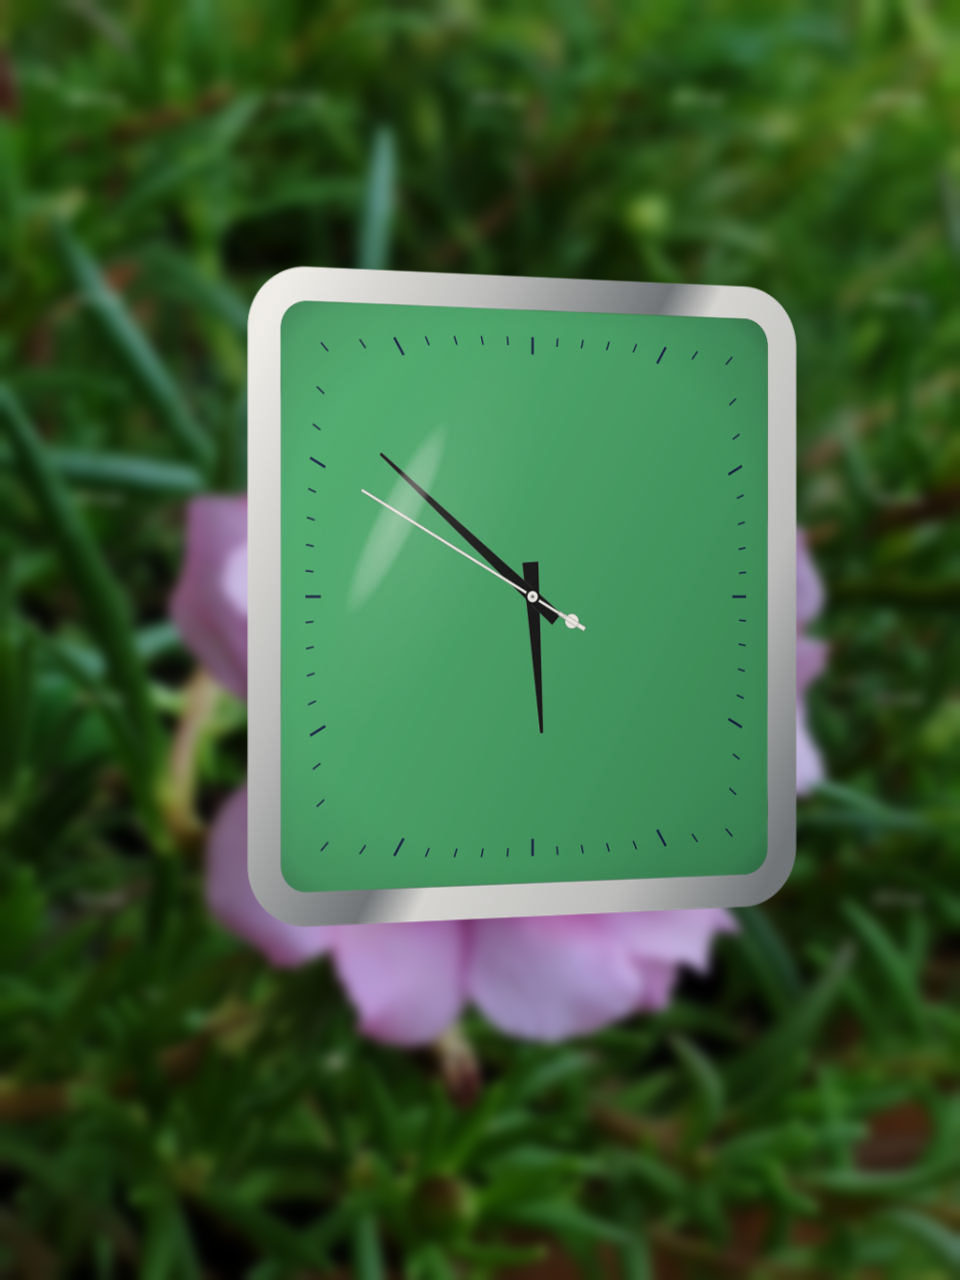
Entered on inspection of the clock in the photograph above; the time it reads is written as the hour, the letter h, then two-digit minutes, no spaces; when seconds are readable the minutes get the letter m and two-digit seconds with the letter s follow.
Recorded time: 5h51m50s
